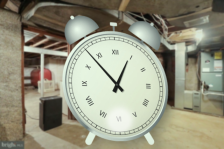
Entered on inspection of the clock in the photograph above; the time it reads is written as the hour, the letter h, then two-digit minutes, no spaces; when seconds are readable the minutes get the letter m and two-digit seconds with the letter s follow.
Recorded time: 12h53
